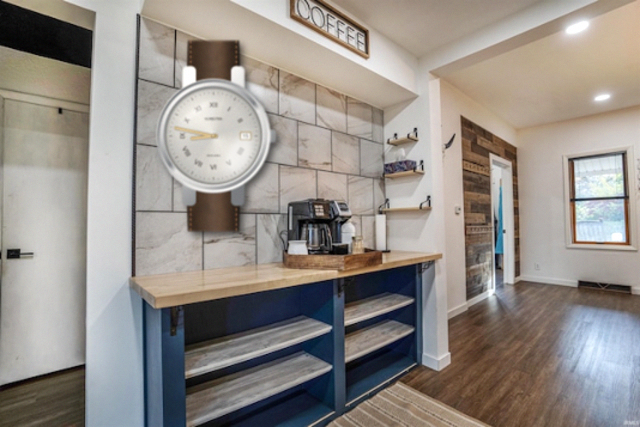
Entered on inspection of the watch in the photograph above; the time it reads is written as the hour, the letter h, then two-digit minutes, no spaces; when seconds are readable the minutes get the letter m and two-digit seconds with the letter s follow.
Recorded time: 8h47
